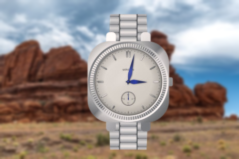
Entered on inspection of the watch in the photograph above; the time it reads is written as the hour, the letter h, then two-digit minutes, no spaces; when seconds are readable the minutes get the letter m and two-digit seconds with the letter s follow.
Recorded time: 3h02
